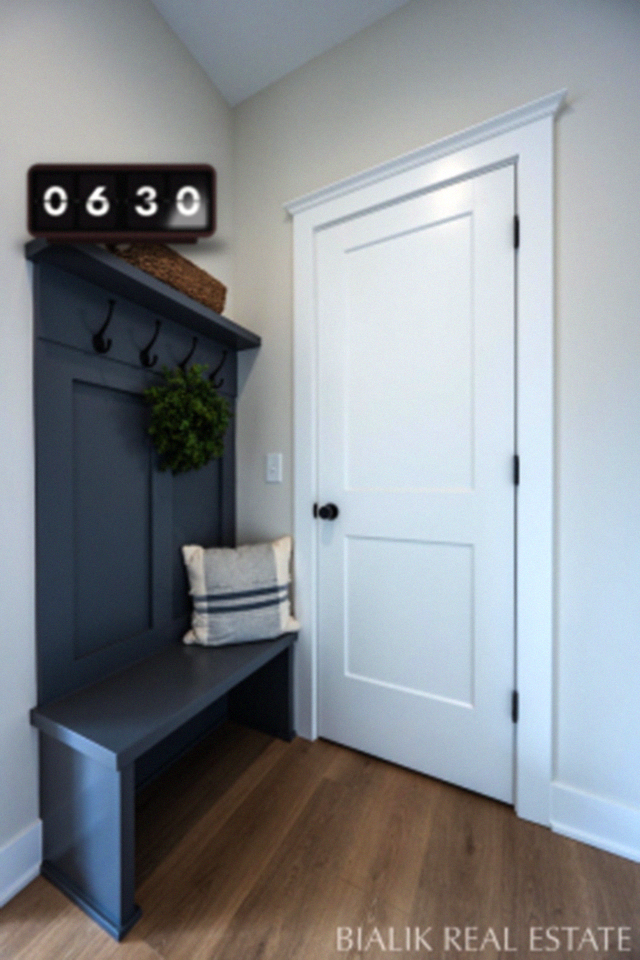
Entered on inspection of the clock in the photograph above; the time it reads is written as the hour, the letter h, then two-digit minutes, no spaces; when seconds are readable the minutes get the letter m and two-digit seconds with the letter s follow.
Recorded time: 6h30
